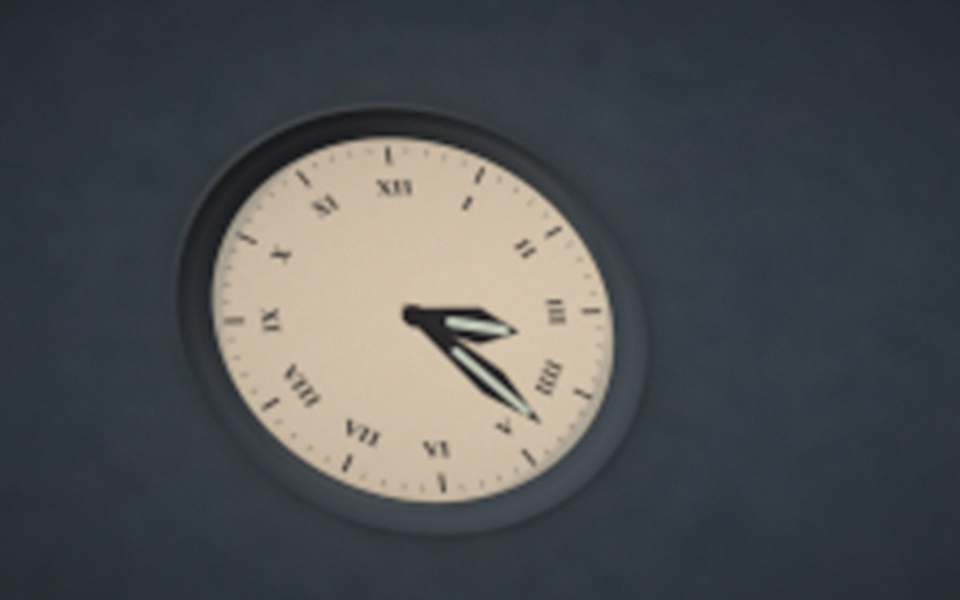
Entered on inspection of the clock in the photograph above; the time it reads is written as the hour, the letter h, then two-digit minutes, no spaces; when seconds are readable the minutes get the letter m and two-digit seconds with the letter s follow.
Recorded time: 3h23
